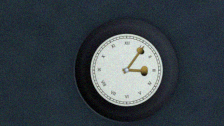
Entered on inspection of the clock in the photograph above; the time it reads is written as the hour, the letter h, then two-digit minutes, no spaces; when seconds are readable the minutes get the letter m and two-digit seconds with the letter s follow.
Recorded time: 3h06
